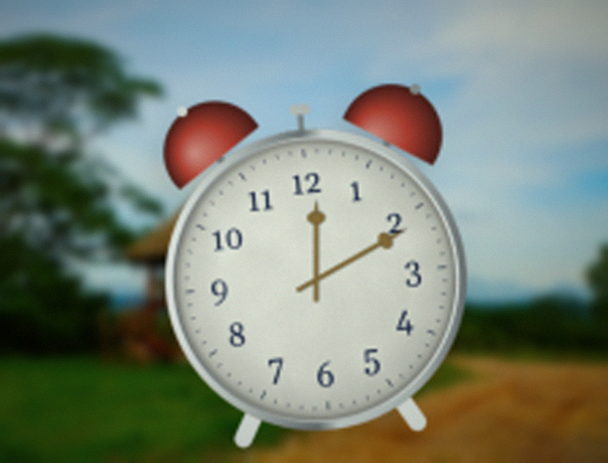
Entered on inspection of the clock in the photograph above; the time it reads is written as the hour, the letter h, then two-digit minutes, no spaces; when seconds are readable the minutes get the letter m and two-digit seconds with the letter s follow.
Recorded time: 12h11
